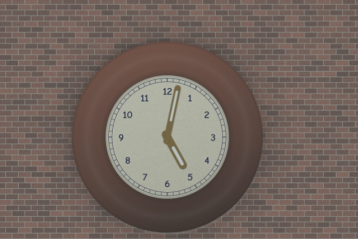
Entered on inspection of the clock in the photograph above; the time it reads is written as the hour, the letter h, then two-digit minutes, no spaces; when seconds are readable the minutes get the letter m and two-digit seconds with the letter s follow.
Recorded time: 5h02
